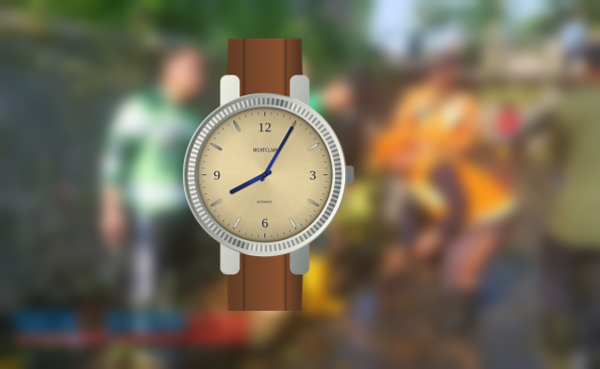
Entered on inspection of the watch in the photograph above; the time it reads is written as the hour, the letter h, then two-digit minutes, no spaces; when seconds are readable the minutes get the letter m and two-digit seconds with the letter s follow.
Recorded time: 8h05
